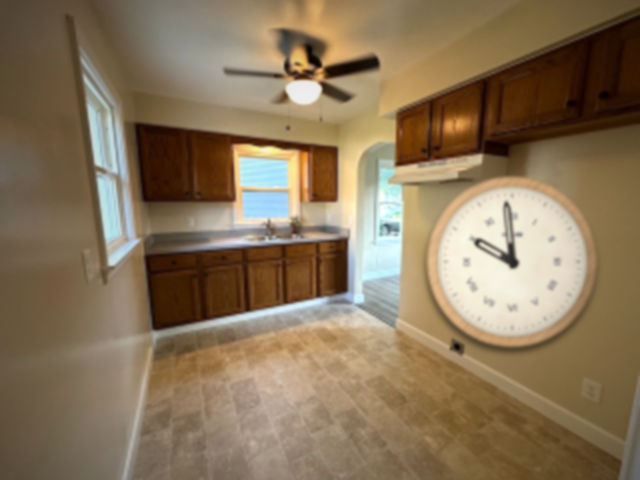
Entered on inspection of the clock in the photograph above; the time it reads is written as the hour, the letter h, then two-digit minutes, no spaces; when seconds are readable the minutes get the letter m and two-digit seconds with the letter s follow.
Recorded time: 9h59
